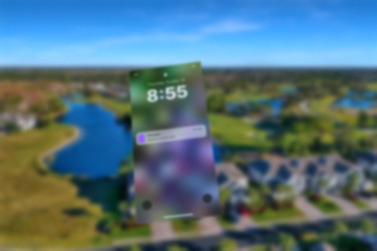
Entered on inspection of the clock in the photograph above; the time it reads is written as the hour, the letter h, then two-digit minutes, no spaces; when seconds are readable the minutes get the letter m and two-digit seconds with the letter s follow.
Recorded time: 8h55
